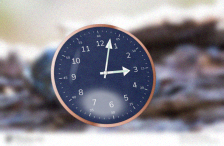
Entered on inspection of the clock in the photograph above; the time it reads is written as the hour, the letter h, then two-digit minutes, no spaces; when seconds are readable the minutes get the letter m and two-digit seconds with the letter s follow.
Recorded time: 3h03
